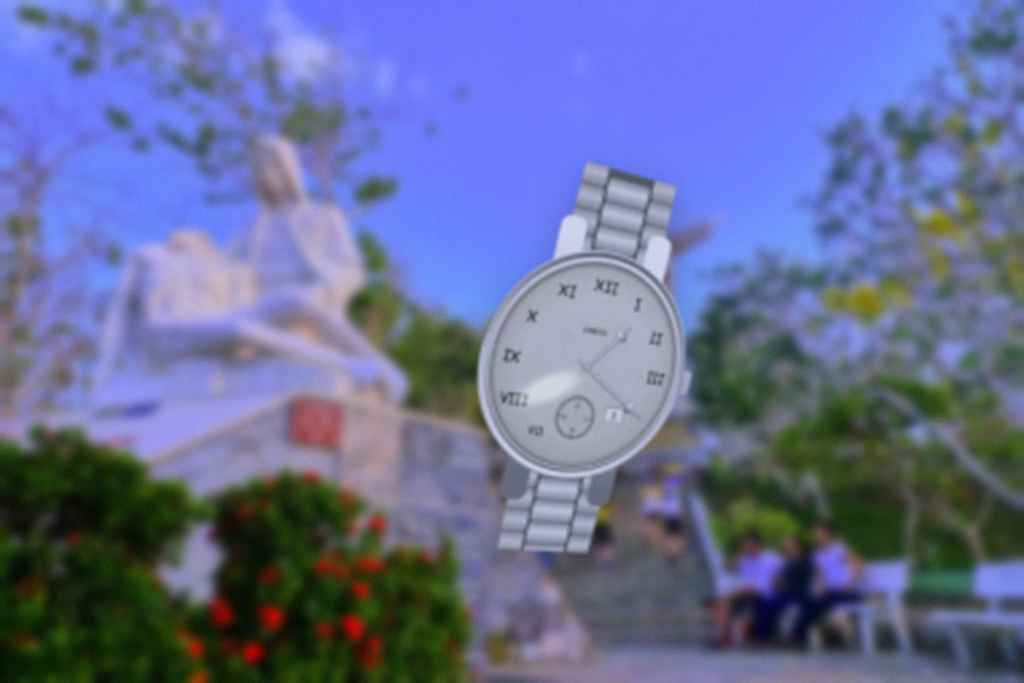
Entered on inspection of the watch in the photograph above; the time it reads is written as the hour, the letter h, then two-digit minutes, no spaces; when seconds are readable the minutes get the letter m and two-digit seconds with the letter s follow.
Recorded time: 1h20
